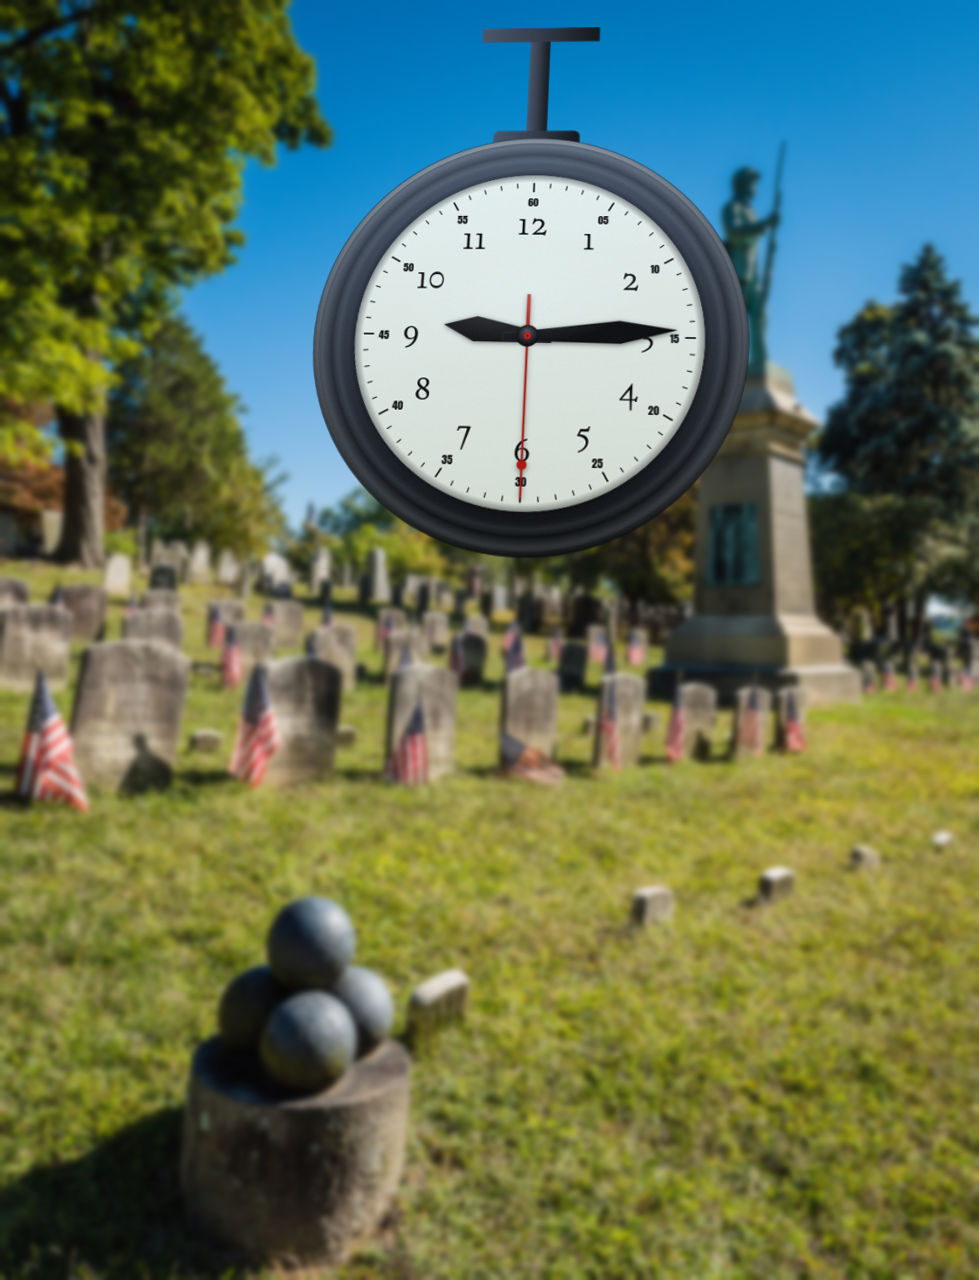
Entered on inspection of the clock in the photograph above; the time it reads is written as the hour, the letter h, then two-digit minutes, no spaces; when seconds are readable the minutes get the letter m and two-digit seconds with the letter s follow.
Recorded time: 9h14m30s
